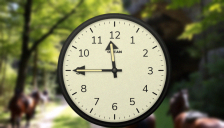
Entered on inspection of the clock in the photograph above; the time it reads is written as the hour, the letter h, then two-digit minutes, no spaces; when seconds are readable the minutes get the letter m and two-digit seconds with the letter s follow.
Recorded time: 11h45
